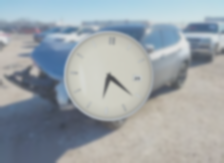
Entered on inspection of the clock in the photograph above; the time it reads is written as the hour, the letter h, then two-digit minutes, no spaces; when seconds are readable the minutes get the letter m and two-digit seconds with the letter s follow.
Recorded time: 6h21
